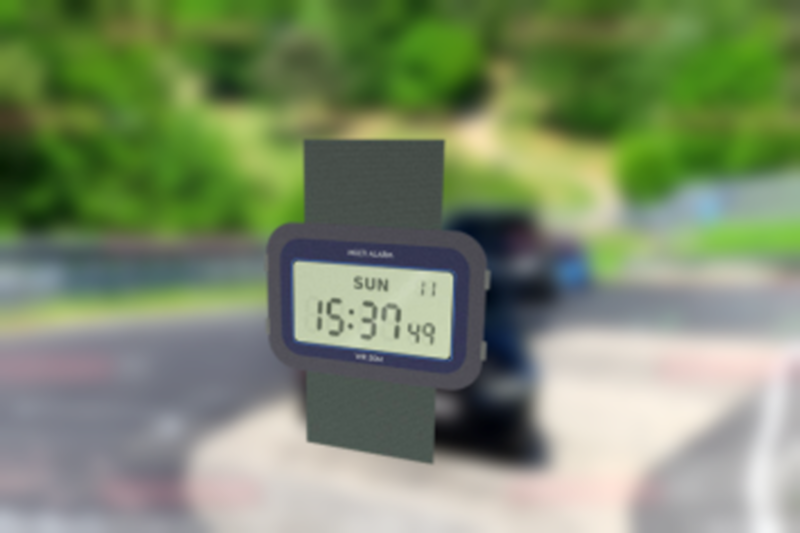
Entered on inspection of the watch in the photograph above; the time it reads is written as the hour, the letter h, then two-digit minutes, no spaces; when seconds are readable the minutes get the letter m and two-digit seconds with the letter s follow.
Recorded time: 15h37m49s
